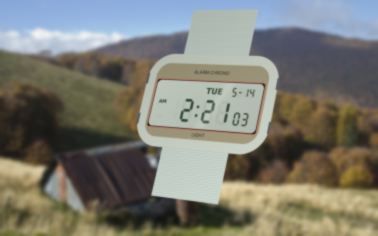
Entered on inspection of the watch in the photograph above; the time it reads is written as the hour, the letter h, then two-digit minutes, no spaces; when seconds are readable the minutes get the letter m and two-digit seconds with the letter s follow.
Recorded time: 2h21m03s
